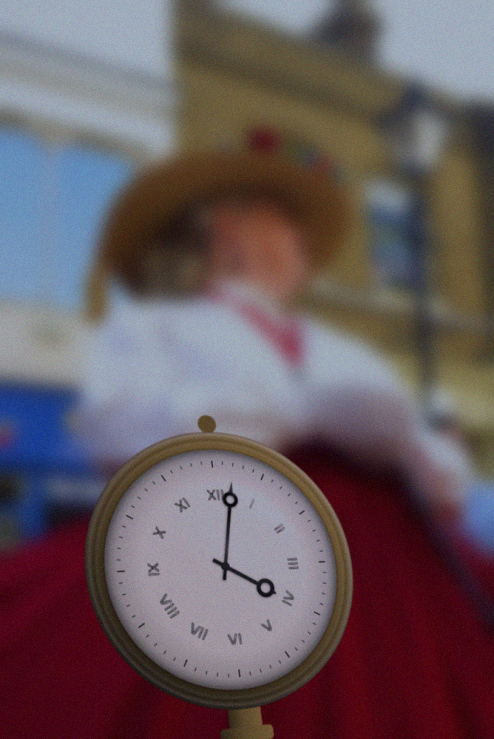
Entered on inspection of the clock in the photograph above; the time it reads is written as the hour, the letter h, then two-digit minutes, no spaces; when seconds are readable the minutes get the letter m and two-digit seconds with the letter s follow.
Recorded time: 4h02
